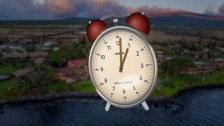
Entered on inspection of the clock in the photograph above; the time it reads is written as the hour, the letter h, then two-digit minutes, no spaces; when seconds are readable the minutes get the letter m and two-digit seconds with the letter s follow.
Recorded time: 1h01
